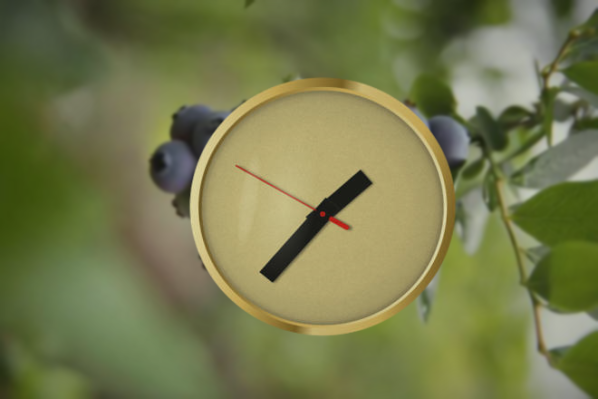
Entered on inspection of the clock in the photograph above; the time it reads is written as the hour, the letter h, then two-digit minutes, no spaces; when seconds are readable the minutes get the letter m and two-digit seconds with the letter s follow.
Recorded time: 1h36m50s
